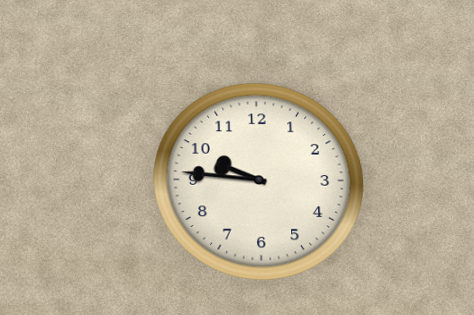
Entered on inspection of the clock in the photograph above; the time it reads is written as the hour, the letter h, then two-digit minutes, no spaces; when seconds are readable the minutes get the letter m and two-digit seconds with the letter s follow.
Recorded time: 9h46
